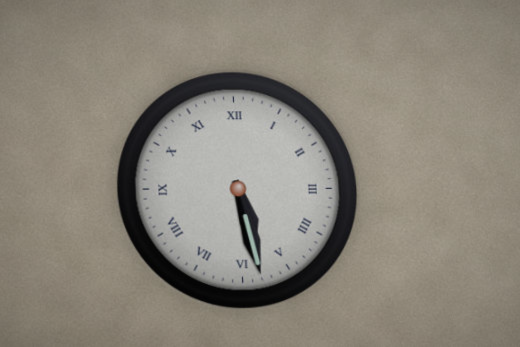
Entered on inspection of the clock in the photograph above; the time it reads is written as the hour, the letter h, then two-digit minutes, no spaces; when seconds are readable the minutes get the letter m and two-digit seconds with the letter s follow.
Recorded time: 5h28
